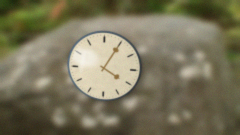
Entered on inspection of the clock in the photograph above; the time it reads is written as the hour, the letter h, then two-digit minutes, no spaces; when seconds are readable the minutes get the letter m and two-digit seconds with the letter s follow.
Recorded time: 4h05
